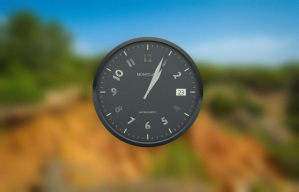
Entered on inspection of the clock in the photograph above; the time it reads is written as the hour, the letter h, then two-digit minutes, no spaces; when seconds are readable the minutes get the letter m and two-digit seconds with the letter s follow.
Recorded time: 1h04
